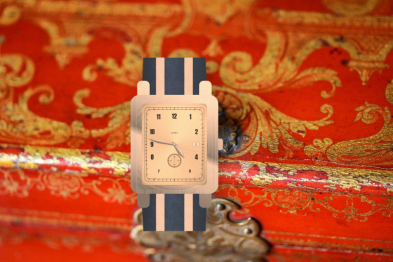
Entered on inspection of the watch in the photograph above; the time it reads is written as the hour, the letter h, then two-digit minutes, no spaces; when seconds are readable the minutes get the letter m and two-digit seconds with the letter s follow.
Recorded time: 4h47
